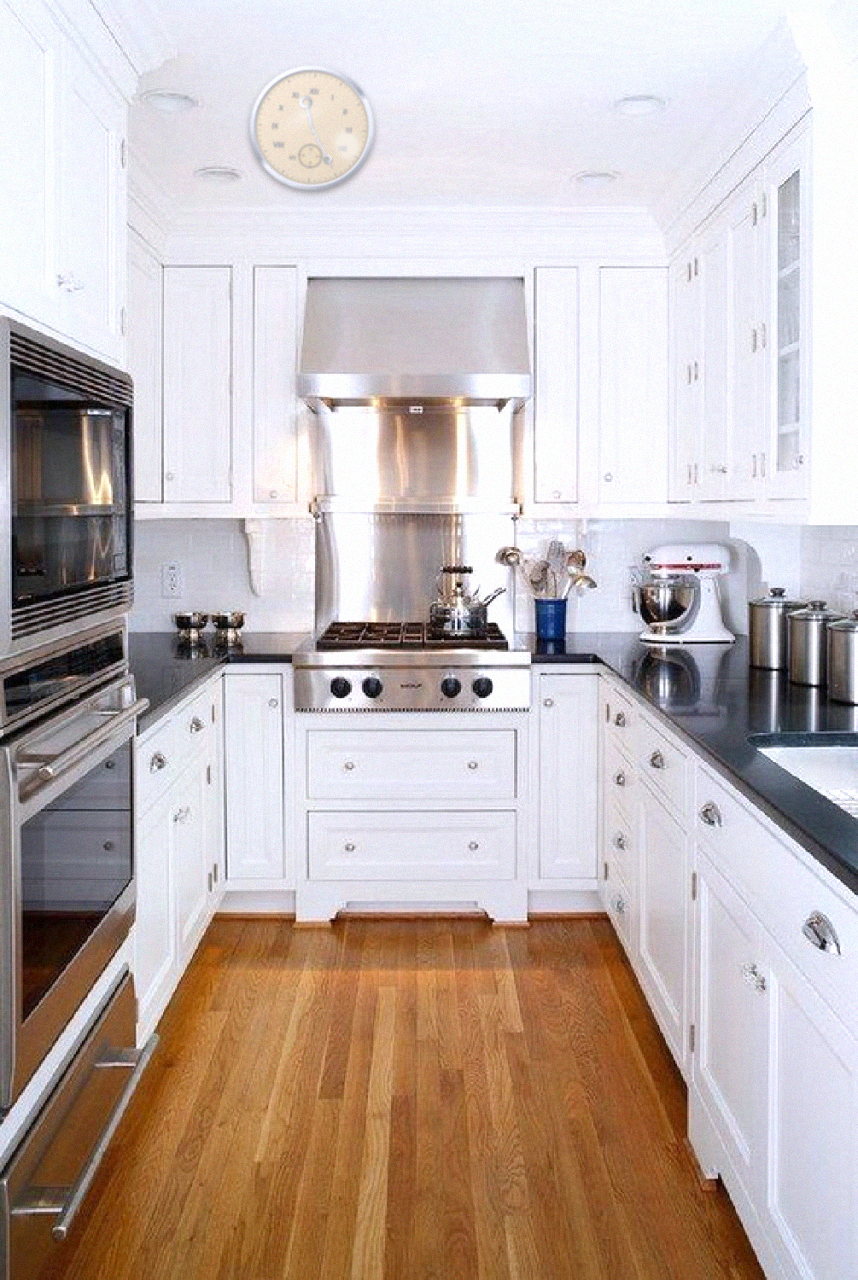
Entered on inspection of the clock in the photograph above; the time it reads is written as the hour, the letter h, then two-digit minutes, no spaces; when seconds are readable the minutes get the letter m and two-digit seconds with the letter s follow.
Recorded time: 11h25
